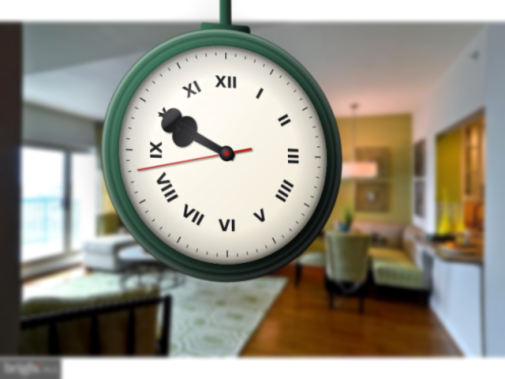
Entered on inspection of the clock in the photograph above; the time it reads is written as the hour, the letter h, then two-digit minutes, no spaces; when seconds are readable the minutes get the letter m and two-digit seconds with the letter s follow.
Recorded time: 9h49m43s
